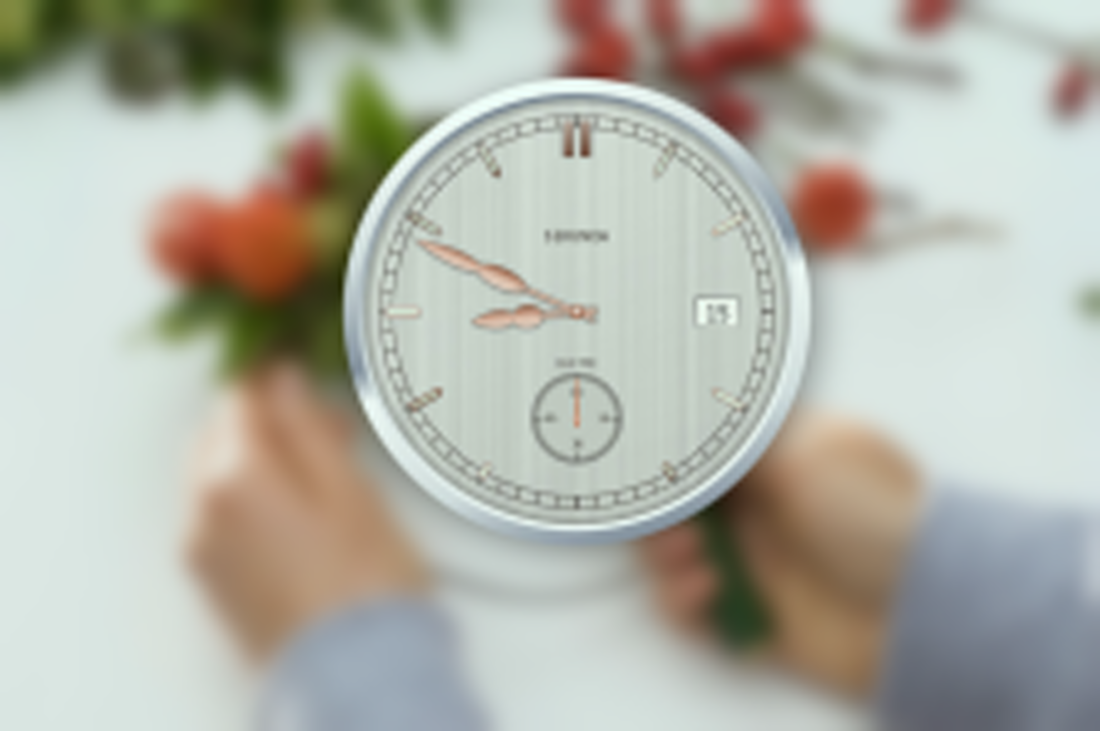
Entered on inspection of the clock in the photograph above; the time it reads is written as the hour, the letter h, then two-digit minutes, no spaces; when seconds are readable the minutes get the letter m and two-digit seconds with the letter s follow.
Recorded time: 8h49
